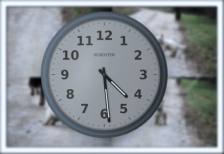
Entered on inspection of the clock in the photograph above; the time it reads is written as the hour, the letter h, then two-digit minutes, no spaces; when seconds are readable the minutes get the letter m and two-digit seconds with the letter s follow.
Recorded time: 4h29
